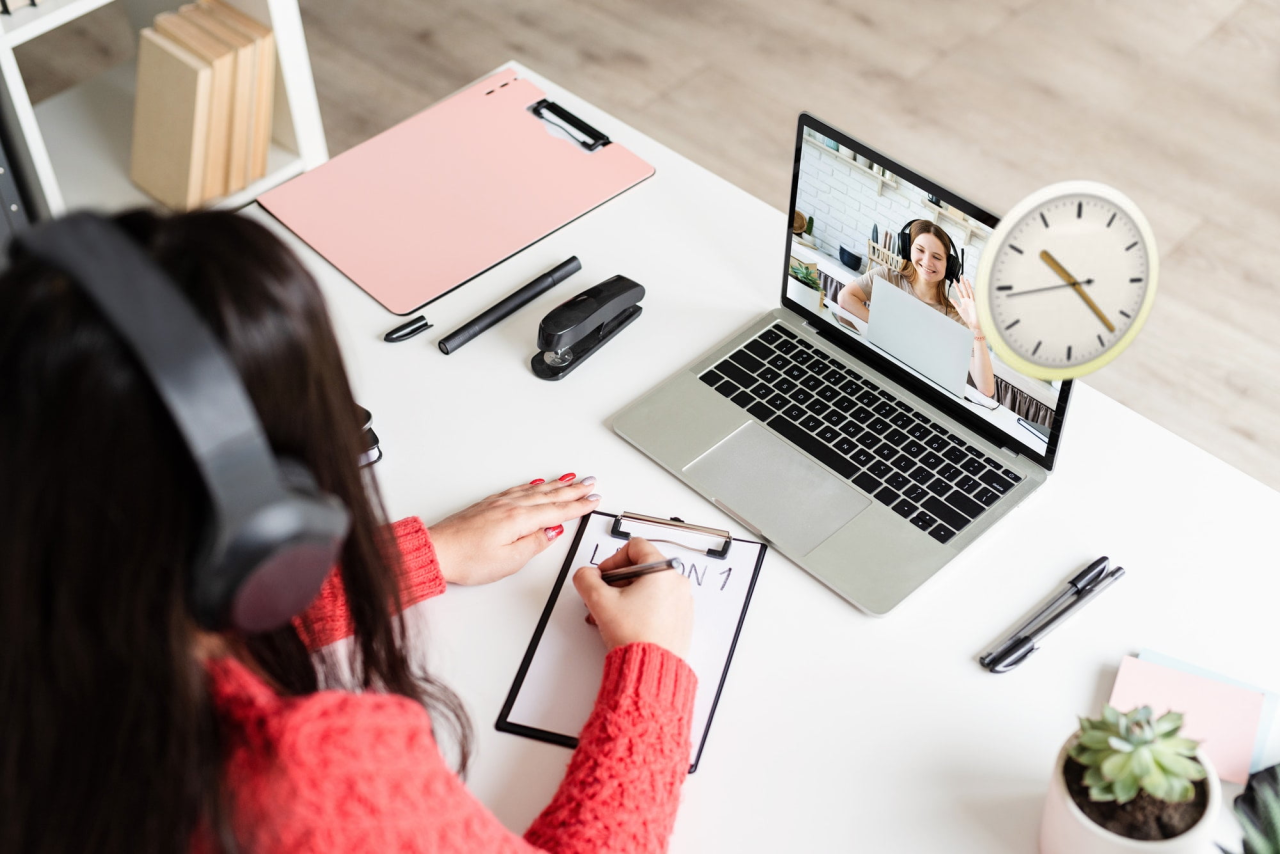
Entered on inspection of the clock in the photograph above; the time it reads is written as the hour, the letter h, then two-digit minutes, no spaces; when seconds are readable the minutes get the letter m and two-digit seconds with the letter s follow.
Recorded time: 10h22m44s
